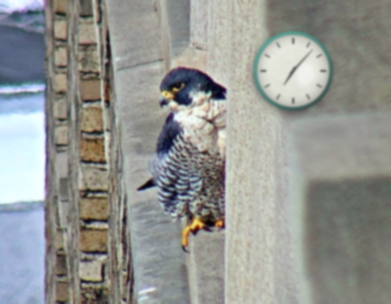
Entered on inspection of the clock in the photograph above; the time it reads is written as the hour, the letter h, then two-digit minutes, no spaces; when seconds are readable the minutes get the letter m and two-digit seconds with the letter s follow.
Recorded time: 7h07
